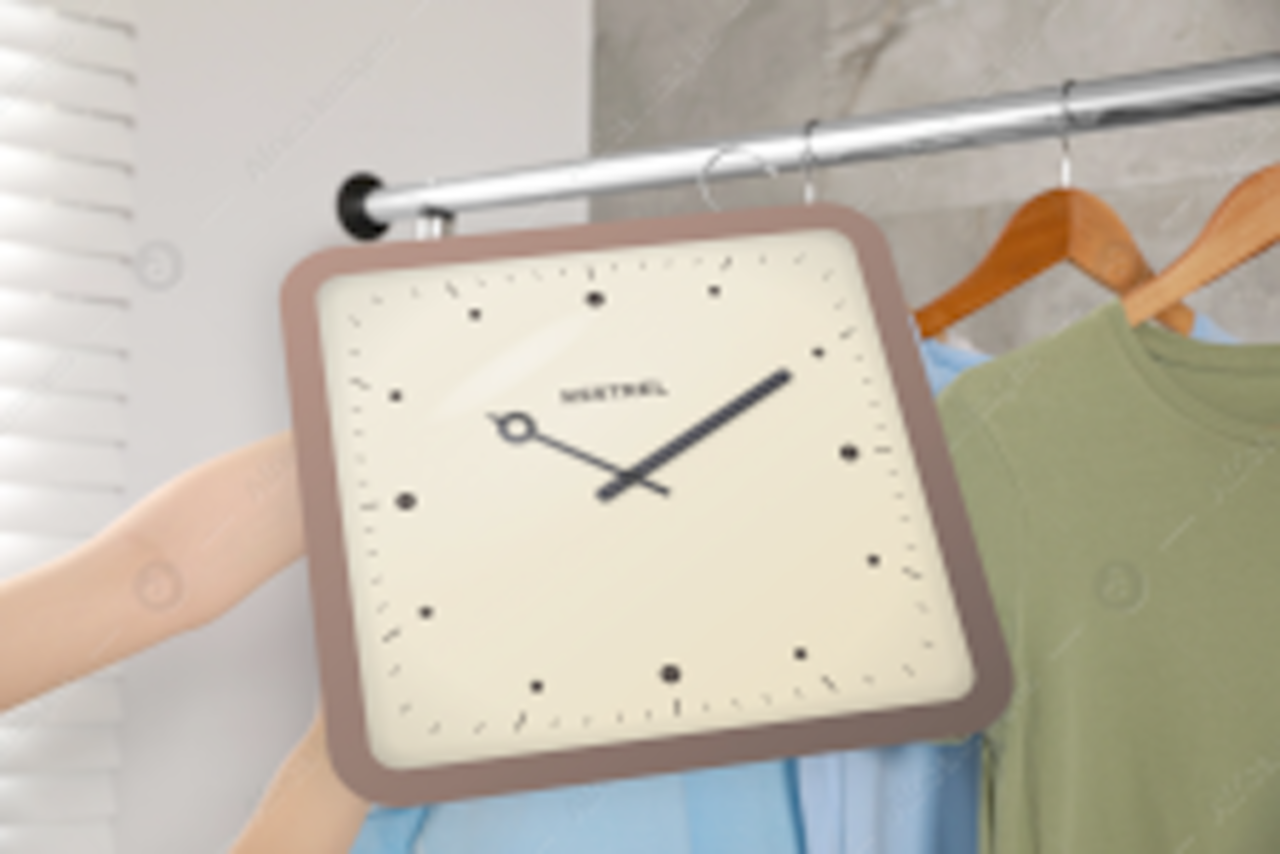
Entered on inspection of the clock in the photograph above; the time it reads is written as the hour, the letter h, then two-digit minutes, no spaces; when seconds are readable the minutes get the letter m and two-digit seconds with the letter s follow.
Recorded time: 10h10
